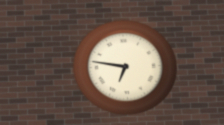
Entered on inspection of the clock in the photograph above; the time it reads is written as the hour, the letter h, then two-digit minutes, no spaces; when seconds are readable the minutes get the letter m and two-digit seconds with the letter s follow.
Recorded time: 6h47
